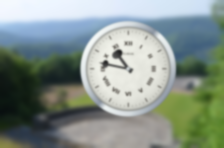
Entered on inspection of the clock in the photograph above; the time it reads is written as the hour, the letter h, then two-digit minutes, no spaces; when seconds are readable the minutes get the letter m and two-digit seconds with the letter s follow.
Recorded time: 10h47
